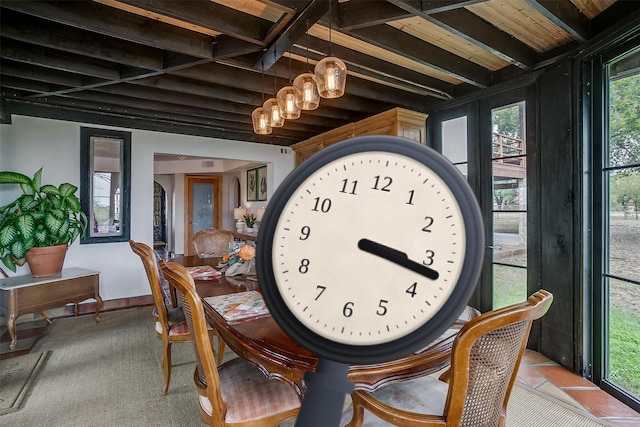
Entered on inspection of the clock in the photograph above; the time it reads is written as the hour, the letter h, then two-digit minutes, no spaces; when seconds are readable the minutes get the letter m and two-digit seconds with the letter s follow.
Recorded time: 3h17
